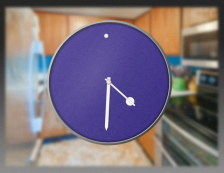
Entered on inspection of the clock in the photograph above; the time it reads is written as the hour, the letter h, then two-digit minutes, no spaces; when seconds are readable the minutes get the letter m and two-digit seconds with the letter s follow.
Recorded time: 4h31
